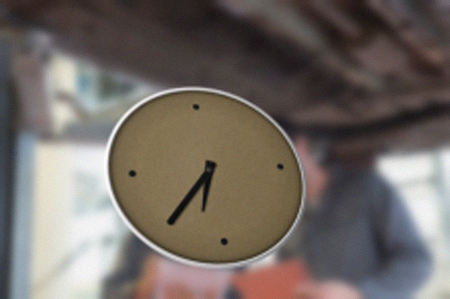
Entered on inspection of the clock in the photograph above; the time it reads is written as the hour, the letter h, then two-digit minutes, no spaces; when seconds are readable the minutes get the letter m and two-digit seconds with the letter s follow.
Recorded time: 6h37
